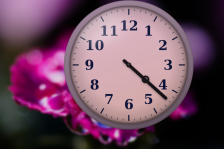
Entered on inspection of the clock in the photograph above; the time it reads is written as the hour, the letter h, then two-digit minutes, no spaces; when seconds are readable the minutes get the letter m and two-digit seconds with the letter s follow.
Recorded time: 4h22
